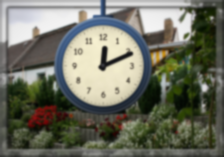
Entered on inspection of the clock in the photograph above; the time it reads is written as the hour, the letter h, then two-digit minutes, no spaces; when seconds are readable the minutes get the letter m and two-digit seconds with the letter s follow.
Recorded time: 12h11
